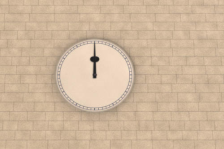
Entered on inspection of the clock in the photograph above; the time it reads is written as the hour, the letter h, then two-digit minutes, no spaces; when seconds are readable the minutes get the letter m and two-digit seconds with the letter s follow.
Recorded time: 12h00
